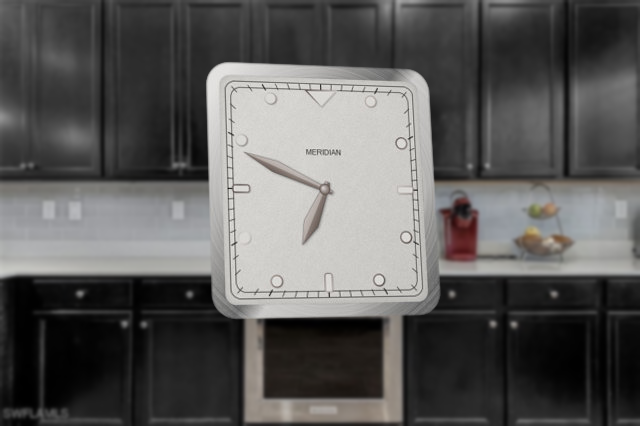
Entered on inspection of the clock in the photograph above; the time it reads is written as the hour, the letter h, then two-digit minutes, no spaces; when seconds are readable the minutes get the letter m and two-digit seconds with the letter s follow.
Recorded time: 6h49
